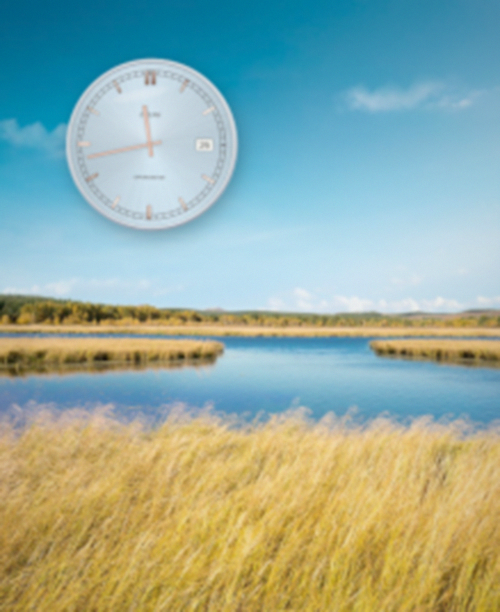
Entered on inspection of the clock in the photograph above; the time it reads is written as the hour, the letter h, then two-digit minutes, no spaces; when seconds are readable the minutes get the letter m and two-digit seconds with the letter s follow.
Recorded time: 11h43
